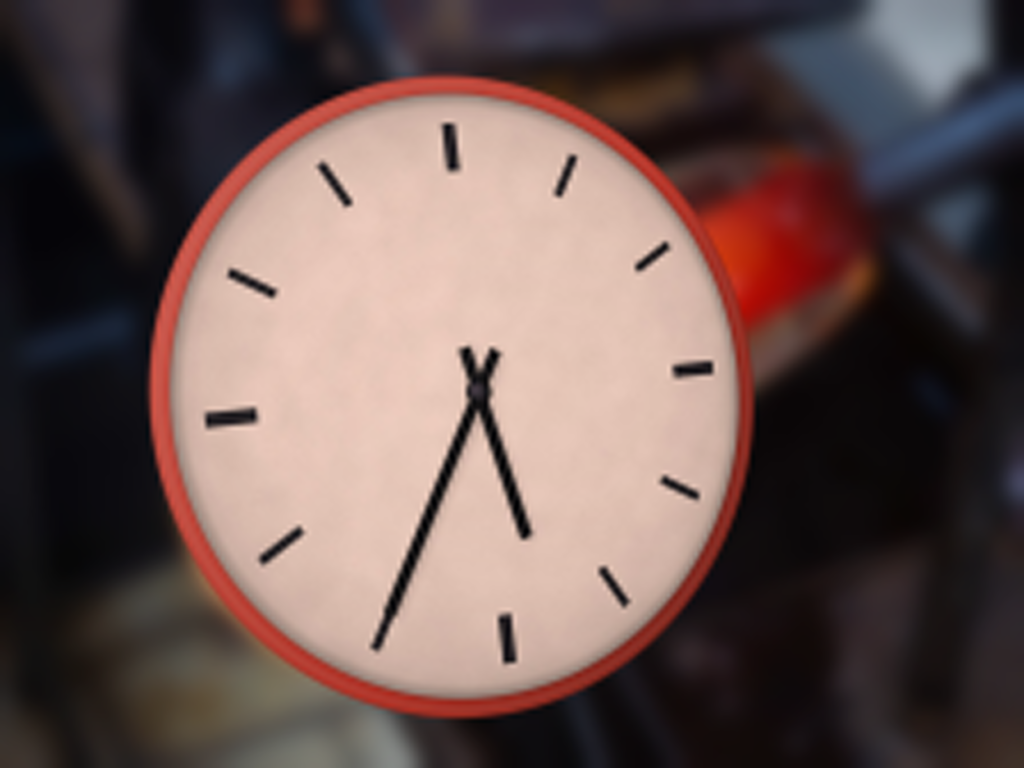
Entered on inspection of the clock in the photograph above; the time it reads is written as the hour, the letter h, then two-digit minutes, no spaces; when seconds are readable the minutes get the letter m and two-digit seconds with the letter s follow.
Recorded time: 5h35
